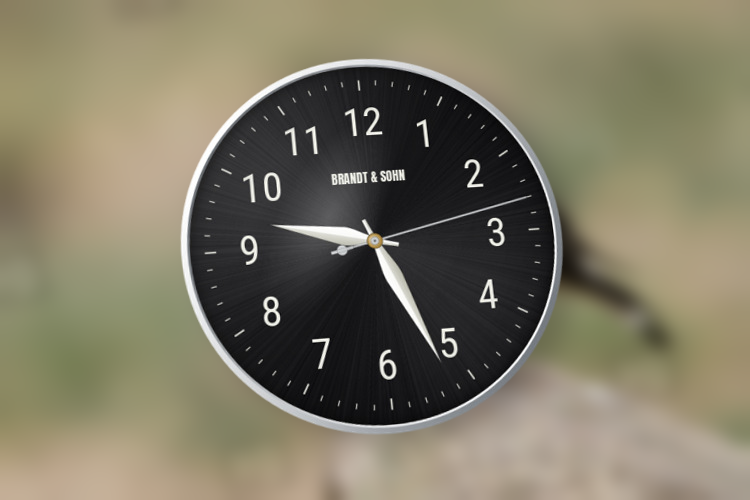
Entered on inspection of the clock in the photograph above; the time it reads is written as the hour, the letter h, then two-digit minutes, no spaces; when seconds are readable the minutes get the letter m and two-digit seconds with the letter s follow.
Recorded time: 9h26m13s
